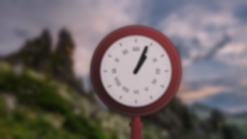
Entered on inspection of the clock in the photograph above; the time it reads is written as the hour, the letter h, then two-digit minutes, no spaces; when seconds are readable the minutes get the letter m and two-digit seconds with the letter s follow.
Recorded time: 1h04
